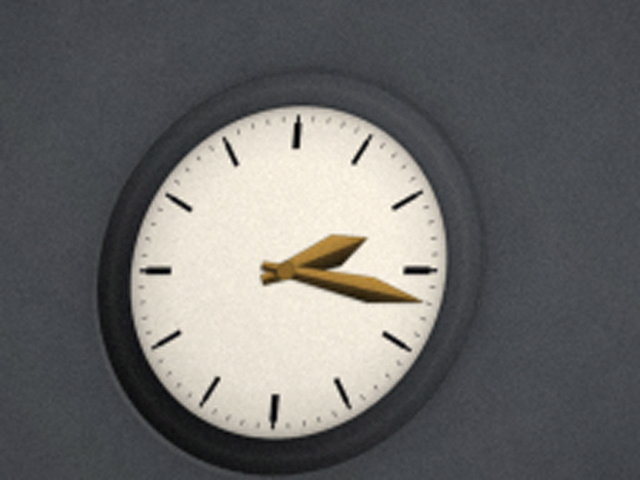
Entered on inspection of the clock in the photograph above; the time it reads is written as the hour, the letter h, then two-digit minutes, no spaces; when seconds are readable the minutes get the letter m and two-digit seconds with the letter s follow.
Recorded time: 2h17
